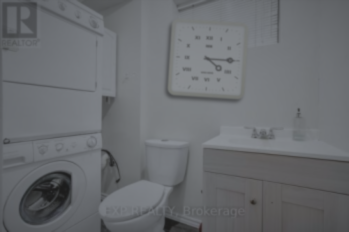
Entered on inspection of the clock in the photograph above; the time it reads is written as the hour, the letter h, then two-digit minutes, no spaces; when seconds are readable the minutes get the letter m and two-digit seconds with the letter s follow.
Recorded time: 4h15
